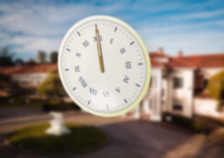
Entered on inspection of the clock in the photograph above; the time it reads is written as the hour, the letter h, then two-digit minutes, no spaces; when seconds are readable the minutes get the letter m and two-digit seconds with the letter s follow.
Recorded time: 12h00
